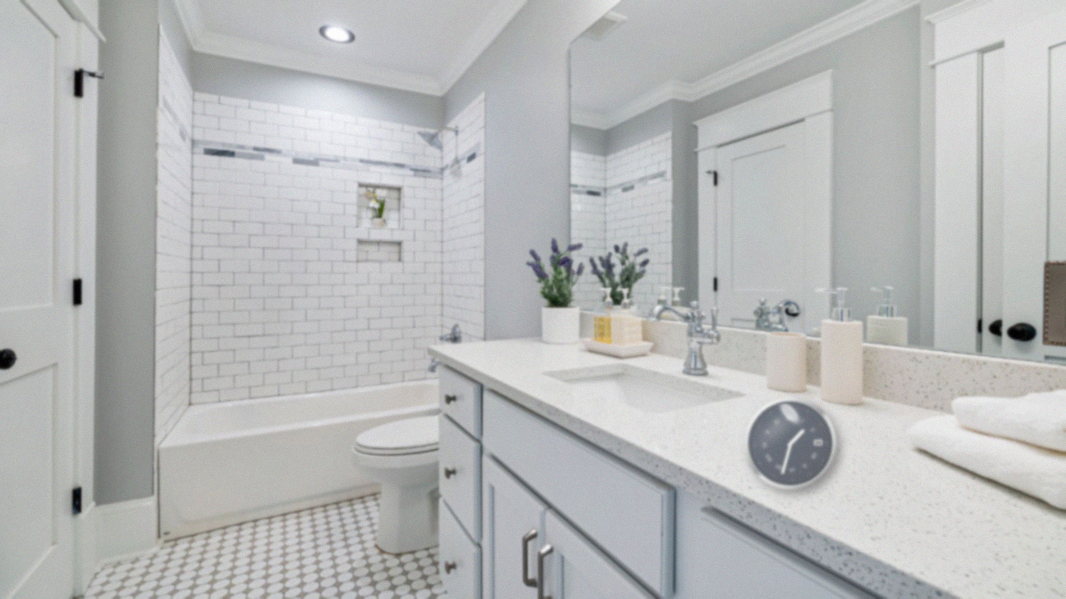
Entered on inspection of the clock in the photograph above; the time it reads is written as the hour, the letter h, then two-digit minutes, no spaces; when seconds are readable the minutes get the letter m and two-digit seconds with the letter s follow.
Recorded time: 1h33
